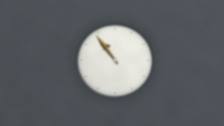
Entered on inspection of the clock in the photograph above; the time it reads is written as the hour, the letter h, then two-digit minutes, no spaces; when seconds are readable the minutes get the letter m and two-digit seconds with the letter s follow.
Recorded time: 10h54
